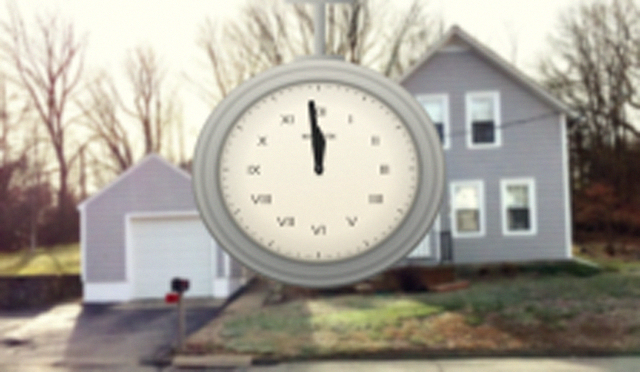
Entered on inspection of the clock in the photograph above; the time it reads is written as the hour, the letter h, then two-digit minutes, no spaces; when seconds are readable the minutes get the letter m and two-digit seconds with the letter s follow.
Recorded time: 11h59
